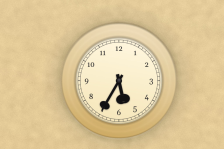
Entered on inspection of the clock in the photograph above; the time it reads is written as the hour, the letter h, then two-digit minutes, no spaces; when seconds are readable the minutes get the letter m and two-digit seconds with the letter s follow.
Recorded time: 5h35
